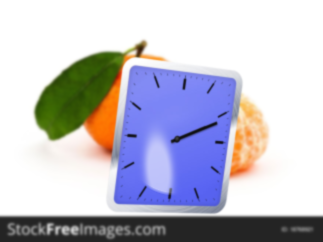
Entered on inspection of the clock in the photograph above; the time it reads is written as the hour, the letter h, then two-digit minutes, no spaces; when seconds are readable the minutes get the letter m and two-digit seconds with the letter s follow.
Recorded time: 2h11
